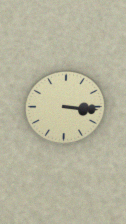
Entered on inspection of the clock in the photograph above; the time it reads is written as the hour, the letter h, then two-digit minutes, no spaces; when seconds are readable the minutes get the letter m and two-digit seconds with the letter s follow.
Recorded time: 3h16
